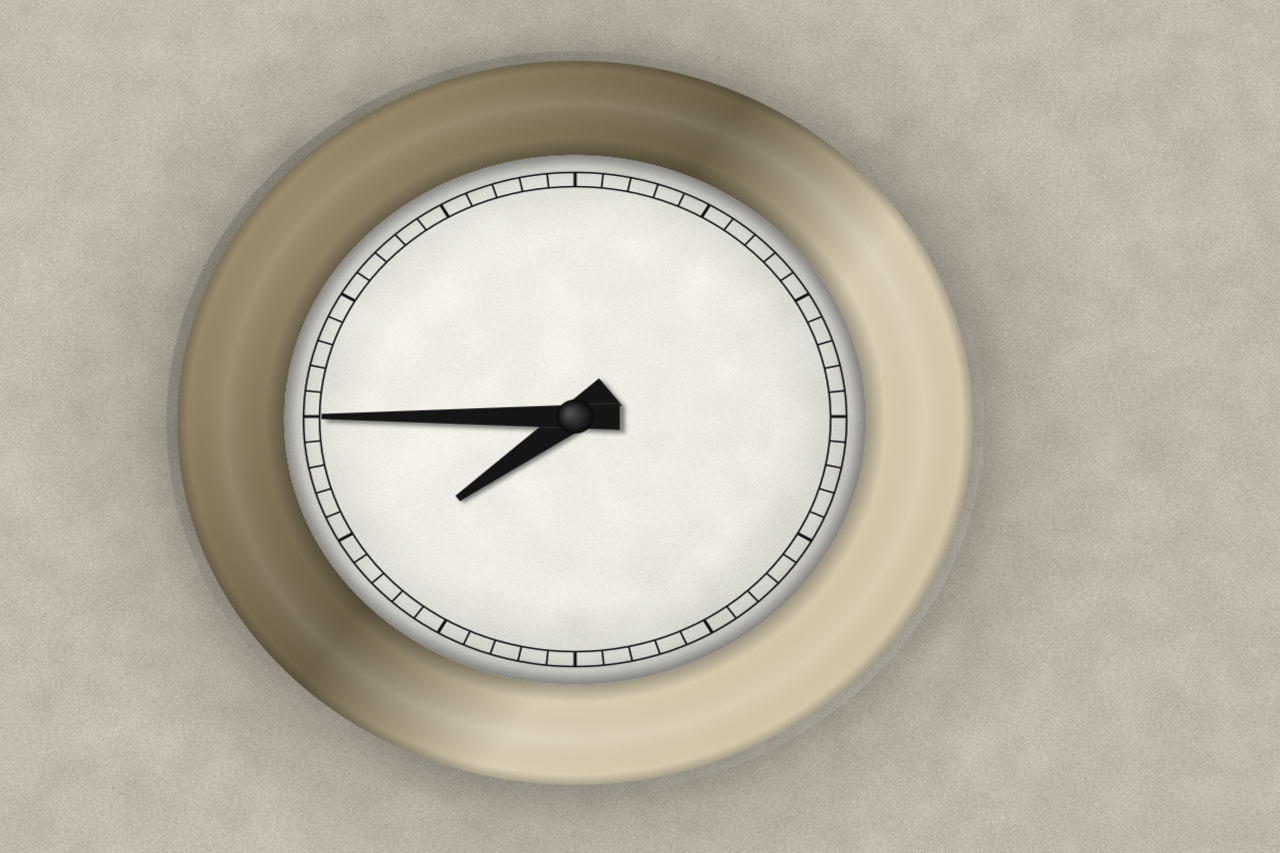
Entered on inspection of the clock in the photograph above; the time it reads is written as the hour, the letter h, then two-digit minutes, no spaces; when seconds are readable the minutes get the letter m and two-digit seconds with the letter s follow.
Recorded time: 7h45
